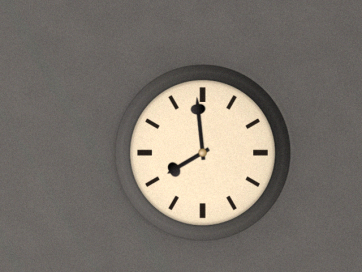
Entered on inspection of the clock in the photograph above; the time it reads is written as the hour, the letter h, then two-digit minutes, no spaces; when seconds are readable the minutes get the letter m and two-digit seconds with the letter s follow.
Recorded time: 7h59
